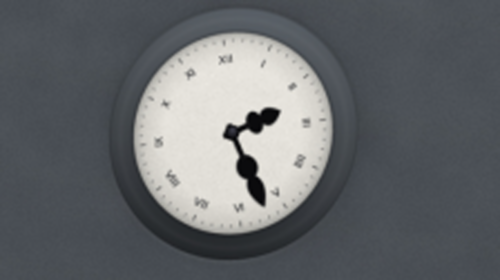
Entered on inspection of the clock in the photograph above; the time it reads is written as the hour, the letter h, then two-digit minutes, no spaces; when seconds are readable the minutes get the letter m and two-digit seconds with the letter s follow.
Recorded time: 2h27
